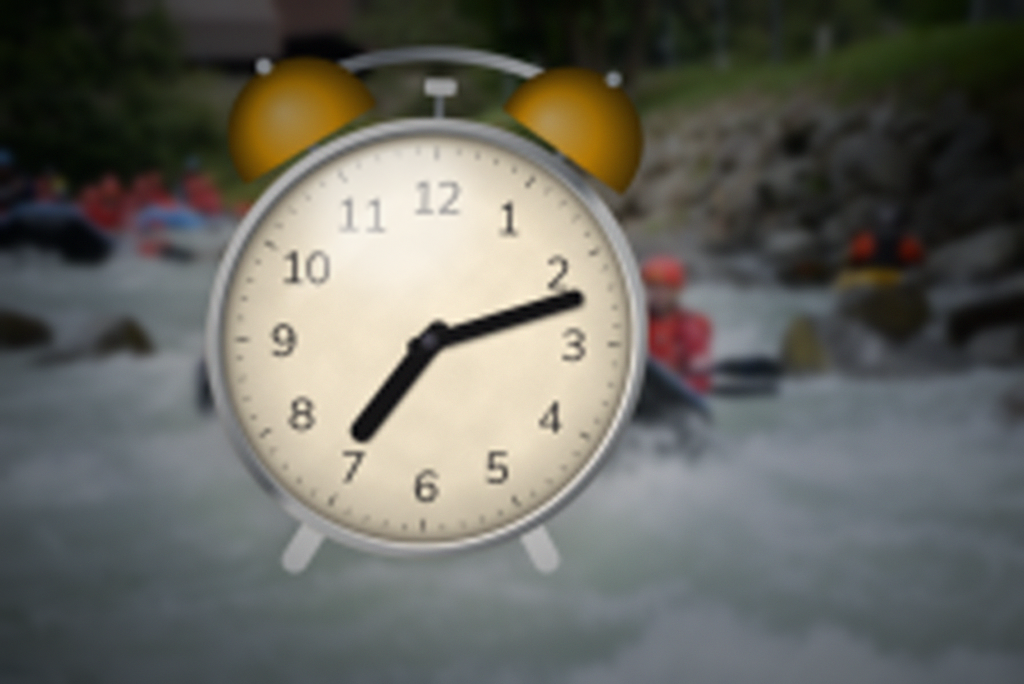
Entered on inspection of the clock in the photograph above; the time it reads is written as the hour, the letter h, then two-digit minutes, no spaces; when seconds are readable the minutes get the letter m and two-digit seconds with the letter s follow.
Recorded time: 7h12
